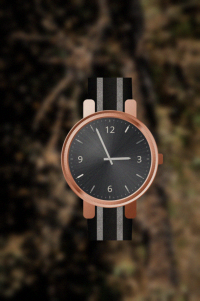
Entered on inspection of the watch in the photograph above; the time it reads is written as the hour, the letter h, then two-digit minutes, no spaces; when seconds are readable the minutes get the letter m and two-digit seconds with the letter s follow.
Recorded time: 2h56
